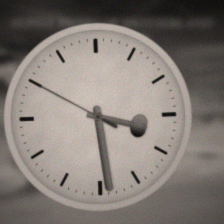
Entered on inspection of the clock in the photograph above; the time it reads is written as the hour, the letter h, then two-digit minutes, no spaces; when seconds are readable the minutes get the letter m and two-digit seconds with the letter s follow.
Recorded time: 3h28m50s
